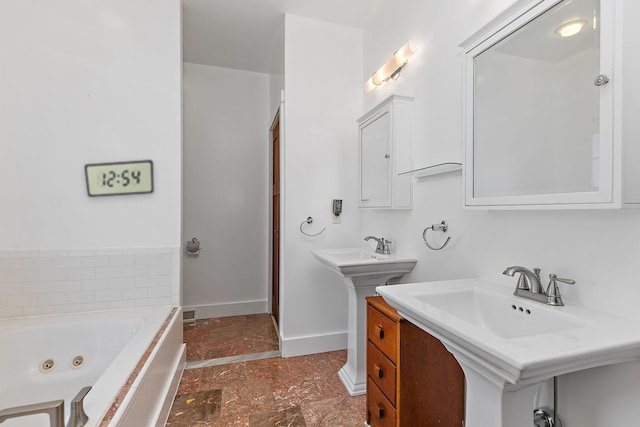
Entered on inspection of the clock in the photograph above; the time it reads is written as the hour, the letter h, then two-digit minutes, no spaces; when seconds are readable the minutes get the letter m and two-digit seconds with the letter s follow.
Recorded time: 12h54
